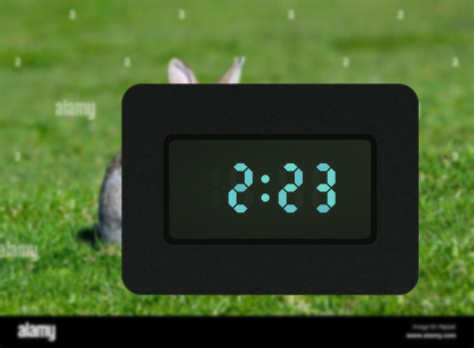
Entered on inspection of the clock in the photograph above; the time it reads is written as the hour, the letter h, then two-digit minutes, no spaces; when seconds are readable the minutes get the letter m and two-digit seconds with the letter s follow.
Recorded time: 2h23
